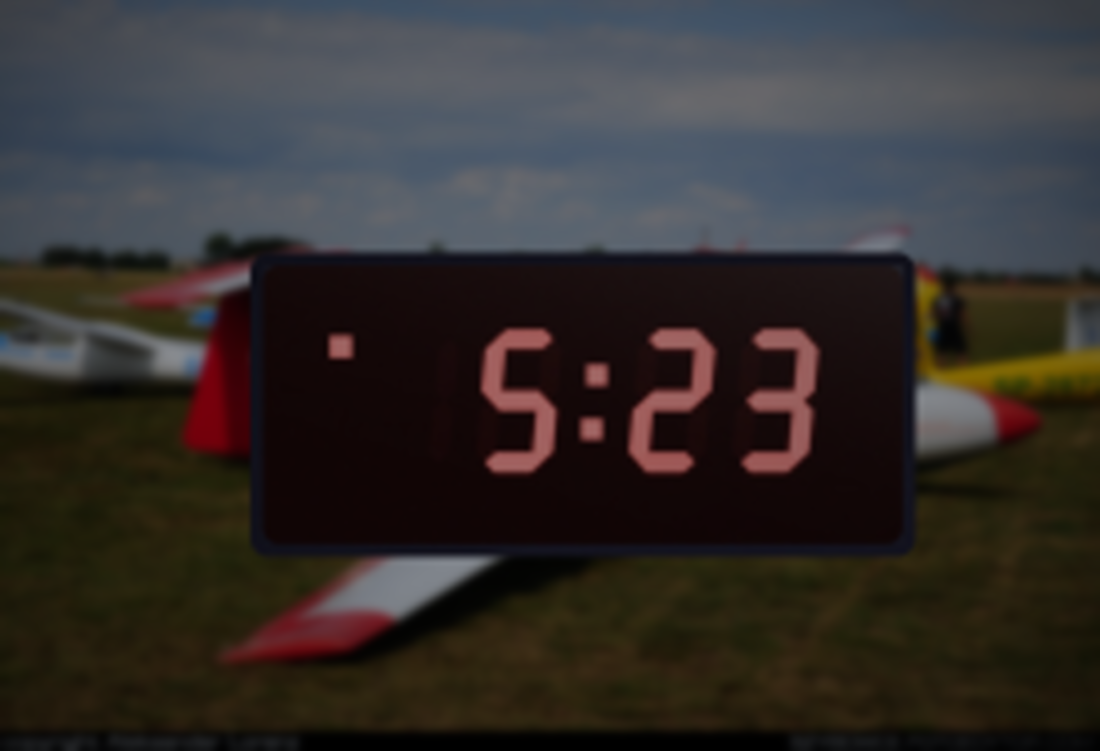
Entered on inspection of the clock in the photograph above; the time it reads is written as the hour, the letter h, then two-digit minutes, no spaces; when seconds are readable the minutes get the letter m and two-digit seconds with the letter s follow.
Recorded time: 5h23
